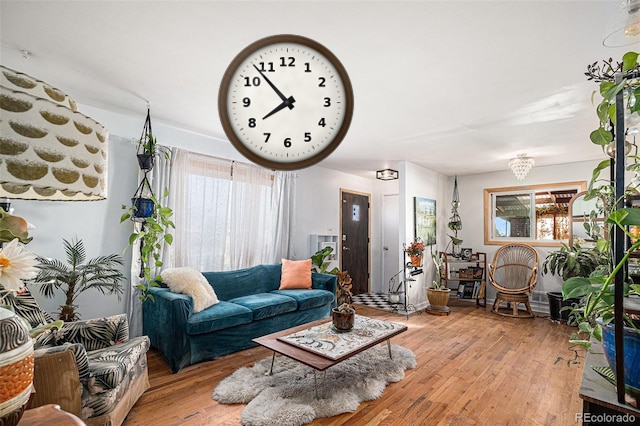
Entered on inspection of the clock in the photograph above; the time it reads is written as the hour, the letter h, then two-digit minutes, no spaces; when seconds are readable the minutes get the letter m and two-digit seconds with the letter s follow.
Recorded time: 7h53
